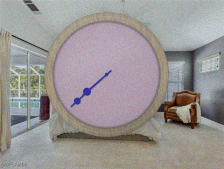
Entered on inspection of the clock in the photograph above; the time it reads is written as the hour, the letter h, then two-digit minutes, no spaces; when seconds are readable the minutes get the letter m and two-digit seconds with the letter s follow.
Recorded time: 7h38
